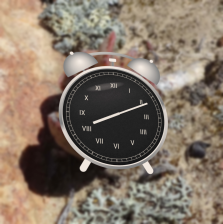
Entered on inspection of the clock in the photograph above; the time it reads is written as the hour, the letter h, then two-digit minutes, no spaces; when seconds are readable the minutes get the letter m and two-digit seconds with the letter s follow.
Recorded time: 8h11
